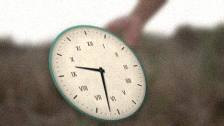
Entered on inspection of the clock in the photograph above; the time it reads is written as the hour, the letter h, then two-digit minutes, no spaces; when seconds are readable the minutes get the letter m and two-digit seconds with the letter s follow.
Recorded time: 9h32
